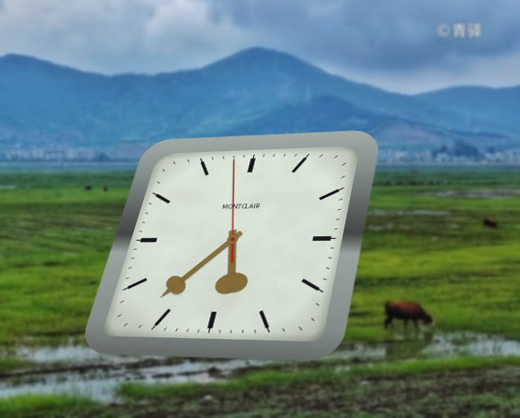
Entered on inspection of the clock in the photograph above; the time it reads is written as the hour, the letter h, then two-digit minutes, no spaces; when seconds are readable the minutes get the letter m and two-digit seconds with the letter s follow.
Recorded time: 5h36m58s
